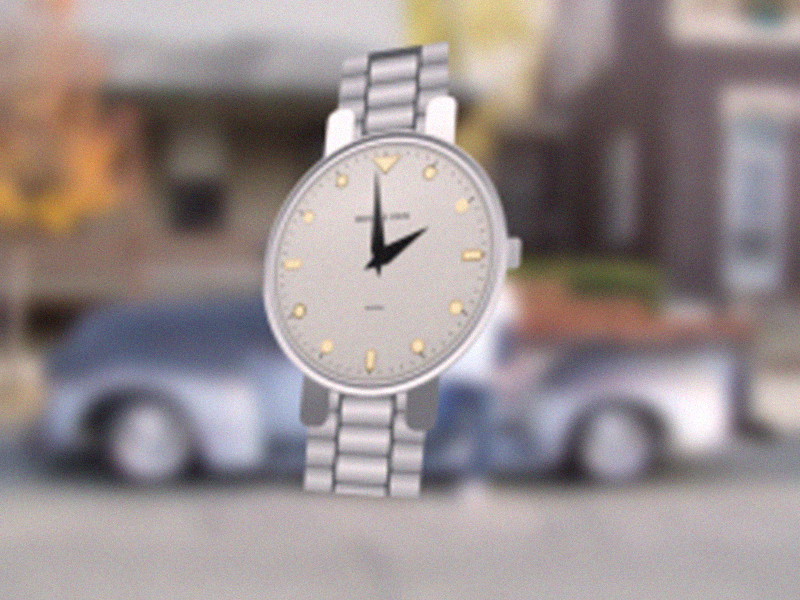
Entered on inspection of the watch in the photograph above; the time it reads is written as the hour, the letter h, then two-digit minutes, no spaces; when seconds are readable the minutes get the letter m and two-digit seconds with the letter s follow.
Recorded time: 1h59
